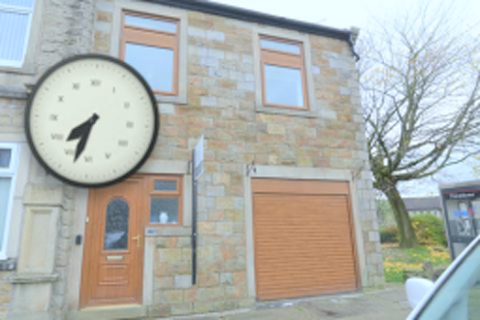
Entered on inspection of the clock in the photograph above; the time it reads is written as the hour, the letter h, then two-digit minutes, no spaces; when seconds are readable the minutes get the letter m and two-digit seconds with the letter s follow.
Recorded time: 7h33
